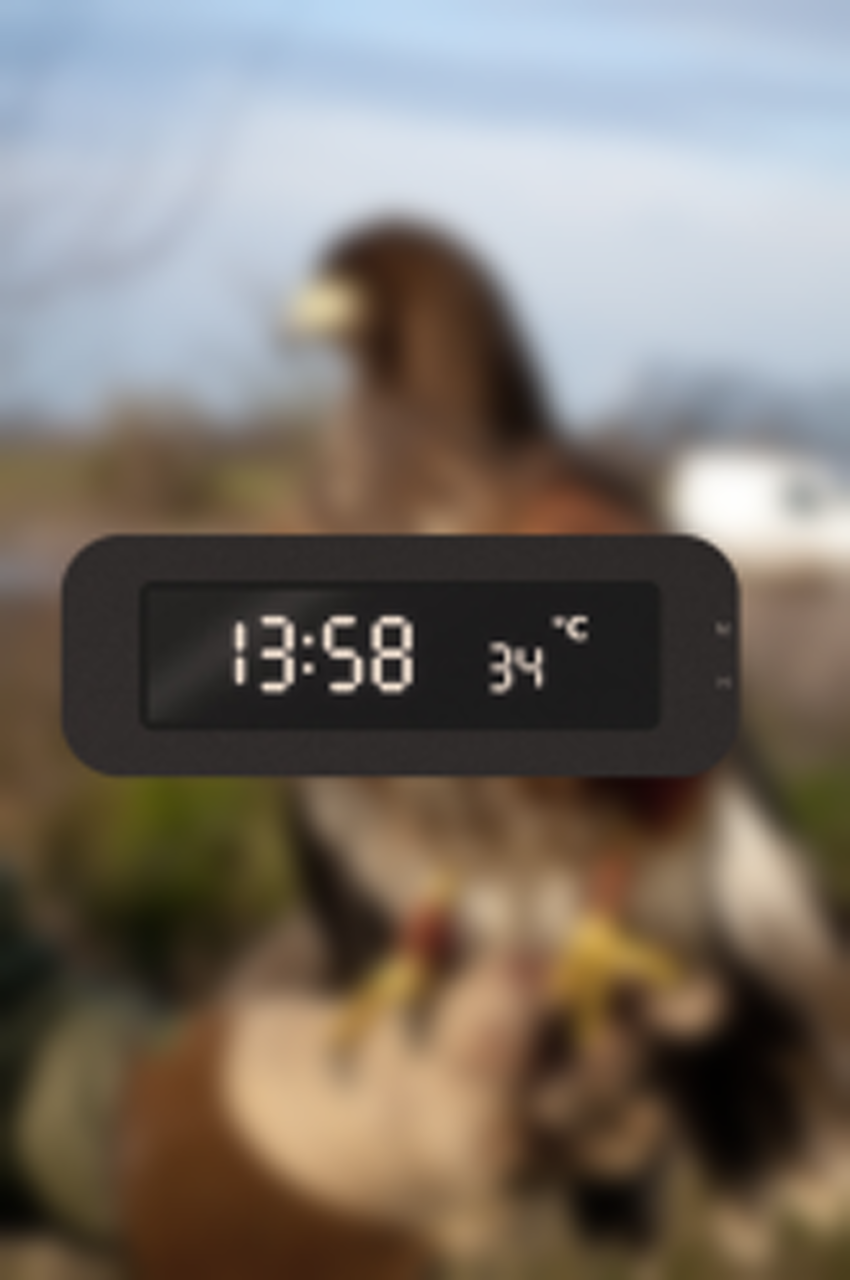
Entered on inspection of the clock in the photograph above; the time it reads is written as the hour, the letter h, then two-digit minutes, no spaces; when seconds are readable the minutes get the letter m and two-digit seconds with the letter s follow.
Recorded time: 13h58
